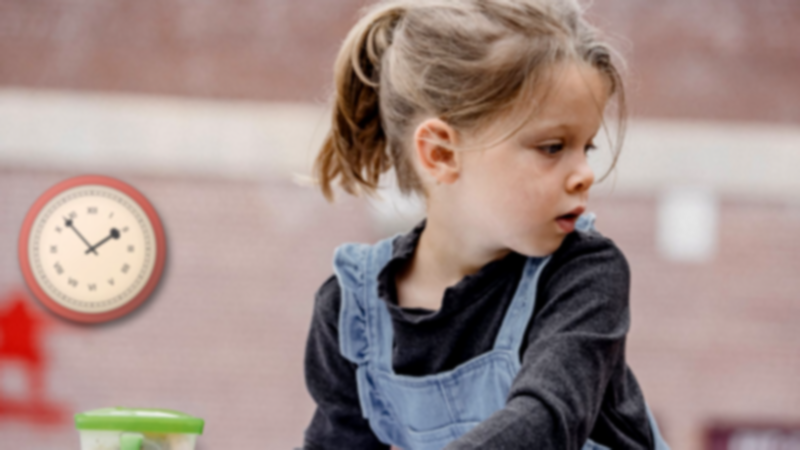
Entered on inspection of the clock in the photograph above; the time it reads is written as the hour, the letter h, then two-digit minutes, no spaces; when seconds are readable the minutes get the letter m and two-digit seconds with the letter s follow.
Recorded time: 1h53
